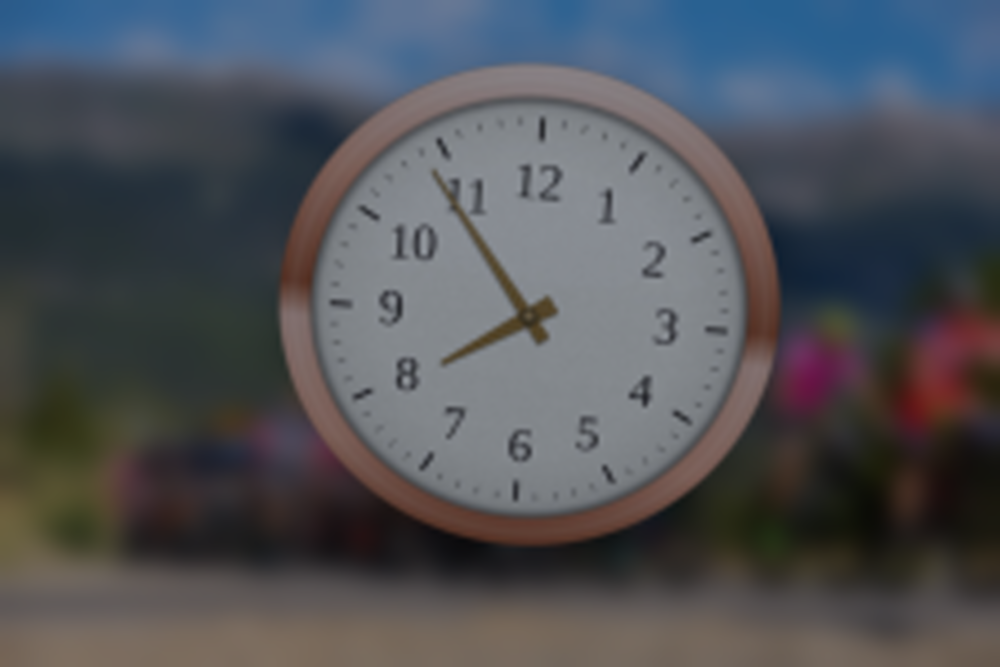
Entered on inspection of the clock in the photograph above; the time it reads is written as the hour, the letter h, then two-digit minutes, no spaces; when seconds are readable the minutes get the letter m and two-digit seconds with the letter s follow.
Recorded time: 7h54
